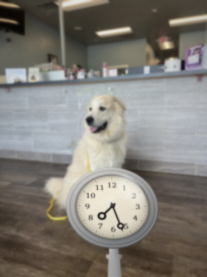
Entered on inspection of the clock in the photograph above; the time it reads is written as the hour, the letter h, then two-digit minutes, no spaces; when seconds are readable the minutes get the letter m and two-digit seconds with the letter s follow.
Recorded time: 7h27
